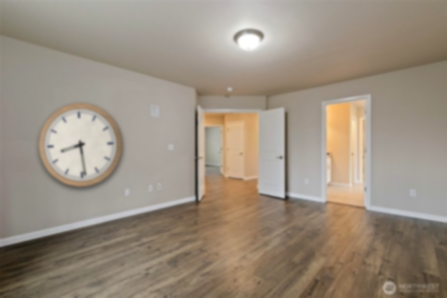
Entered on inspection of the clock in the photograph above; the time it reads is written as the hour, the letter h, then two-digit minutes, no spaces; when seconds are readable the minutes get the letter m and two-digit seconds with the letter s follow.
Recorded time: 8h29
